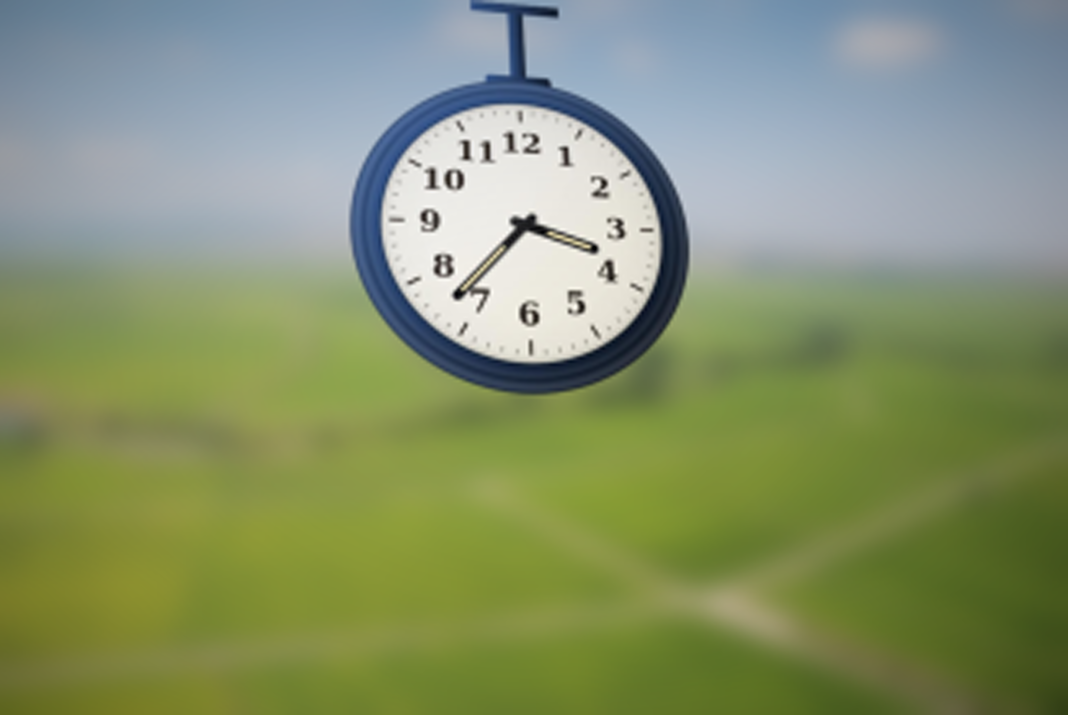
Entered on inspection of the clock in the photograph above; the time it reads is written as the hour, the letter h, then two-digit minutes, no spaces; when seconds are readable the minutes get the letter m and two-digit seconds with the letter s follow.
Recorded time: 3h37
